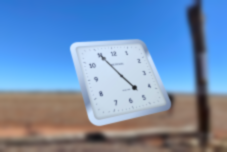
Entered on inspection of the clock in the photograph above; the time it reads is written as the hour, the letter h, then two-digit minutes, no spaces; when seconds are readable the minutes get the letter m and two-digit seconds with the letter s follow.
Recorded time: 4h55
